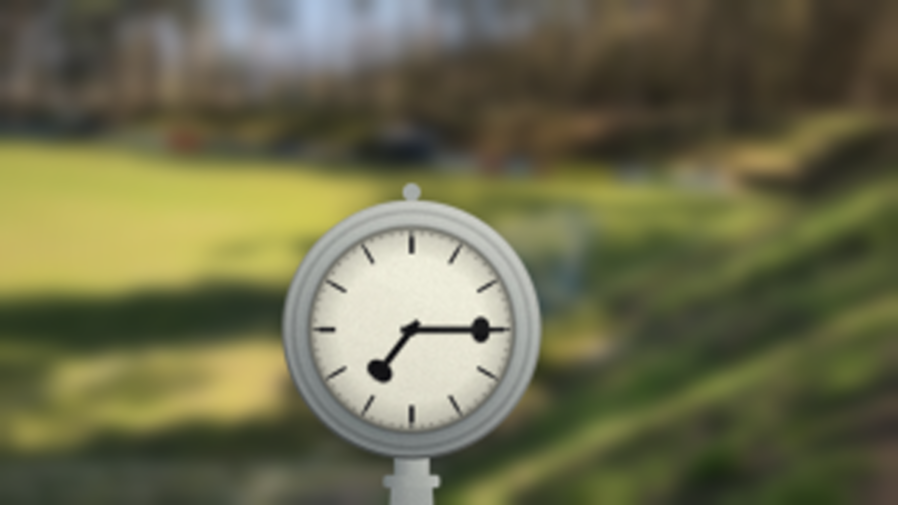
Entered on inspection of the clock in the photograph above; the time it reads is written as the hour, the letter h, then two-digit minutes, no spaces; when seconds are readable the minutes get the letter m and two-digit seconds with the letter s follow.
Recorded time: 7h15
